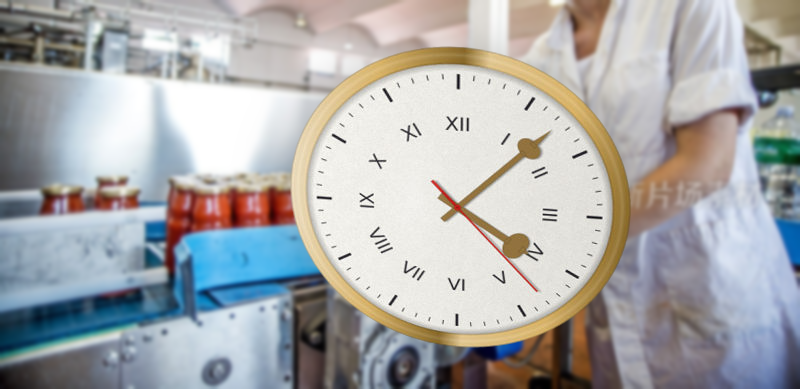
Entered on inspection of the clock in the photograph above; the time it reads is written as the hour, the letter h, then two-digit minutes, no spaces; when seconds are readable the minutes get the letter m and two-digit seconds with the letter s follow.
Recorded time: 4h07m23s
